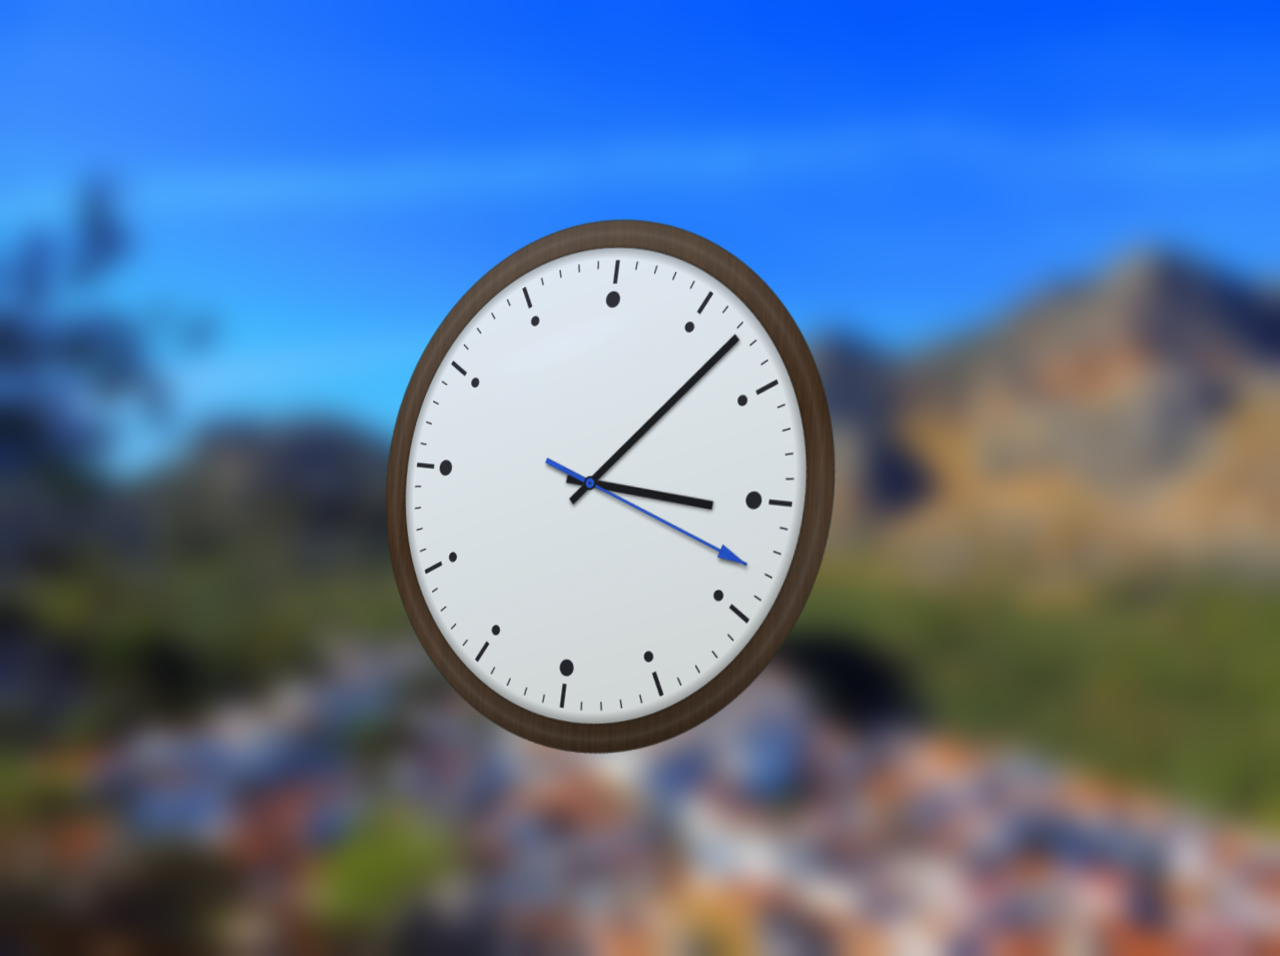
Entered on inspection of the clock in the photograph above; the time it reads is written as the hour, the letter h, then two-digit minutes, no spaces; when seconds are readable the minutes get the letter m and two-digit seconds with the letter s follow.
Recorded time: 3h07m18s
